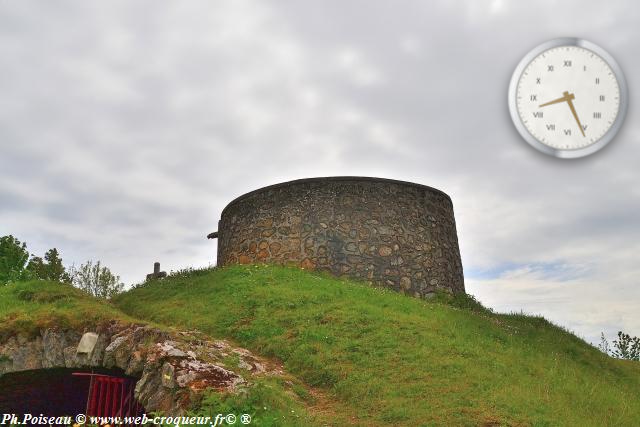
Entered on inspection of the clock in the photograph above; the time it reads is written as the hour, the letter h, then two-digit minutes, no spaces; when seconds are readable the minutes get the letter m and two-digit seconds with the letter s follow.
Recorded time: 8h26
